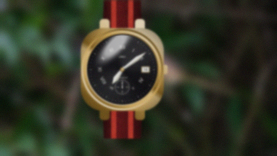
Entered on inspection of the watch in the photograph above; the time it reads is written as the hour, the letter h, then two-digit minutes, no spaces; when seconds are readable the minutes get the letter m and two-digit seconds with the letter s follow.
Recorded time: 7h09
